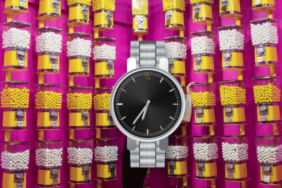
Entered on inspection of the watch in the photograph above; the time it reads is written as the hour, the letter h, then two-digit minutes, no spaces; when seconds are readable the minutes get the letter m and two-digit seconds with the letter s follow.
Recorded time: 6h36
